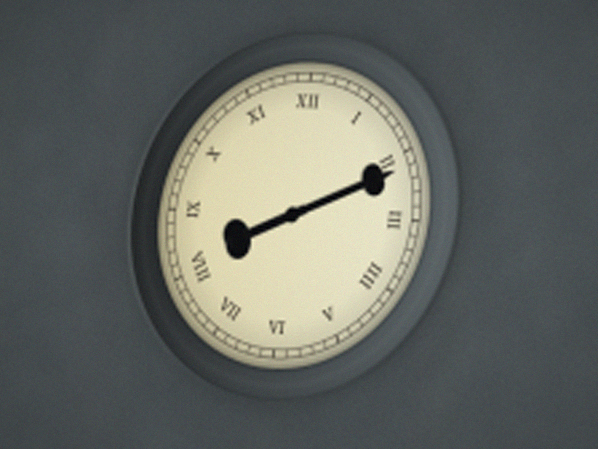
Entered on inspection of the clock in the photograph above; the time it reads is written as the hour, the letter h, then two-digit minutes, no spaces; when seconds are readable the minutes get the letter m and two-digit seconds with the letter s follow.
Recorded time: 8h11
